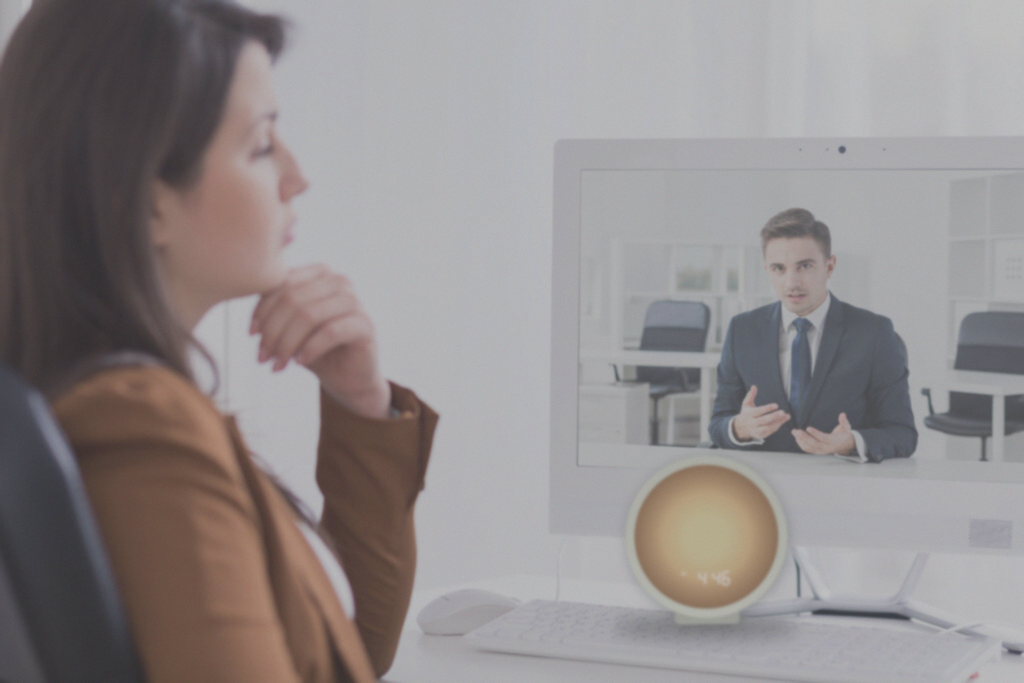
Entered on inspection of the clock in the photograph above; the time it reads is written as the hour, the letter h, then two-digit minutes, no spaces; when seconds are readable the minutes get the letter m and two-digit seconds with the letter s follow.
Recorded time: 4h46
